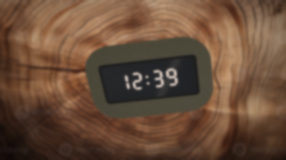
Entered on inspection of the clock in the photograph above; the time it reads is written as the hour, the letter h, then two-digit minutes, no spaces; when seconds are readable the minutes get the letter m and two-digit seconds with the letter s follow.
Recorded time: 12h39
